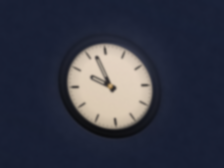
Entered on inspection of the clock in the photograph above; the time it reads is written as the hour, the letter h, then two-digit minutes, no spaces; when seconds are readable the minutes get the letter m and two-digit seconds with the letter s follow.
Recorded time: 9h57
